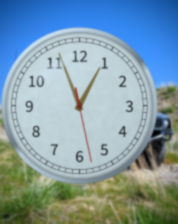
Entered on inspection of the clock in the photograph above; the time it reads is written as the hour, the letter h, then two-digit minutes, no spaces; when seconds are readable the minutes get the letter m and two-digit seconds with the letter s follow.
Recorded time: 12h56m28s
